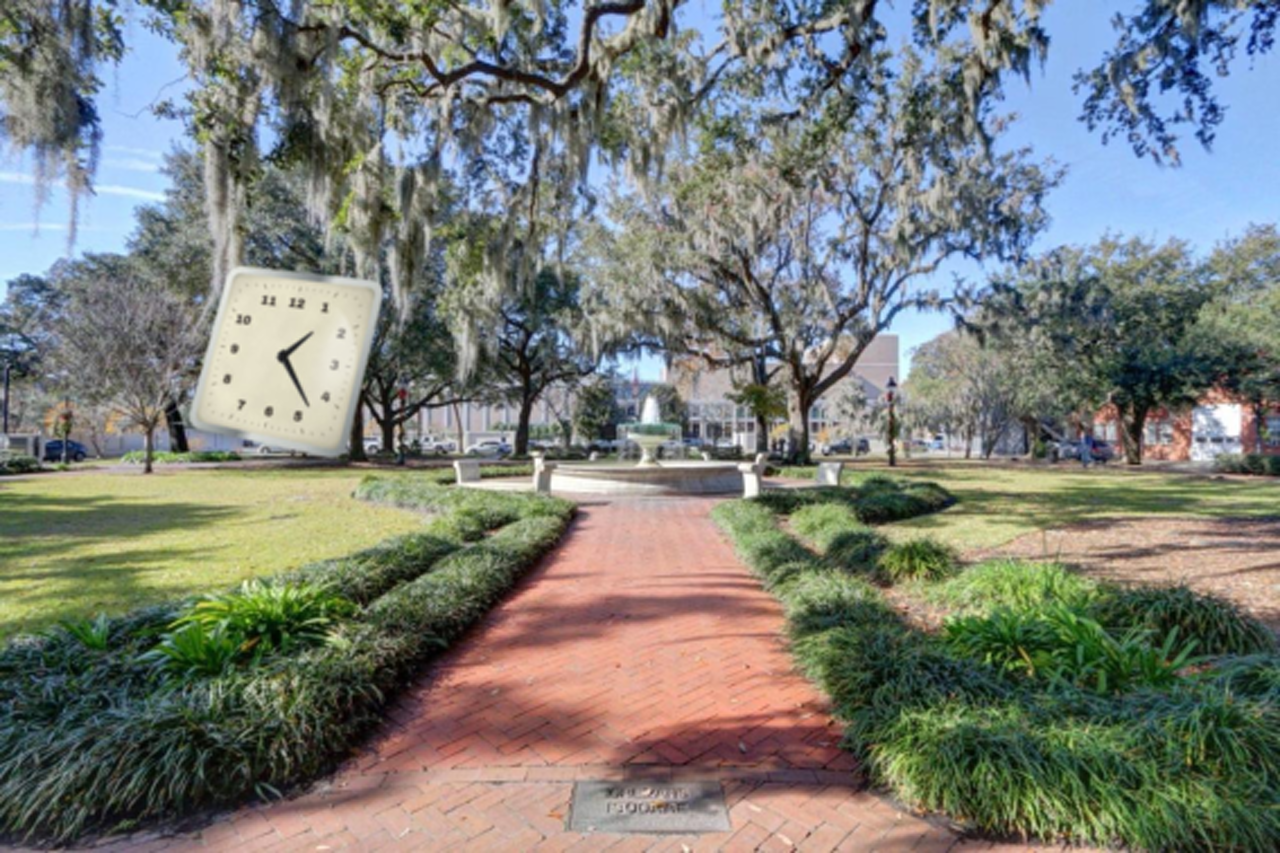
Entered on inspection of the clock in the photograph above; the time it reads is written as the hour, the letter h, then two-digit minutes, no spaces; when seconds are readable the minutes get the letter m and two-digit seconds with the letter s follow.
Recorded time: 1h23
